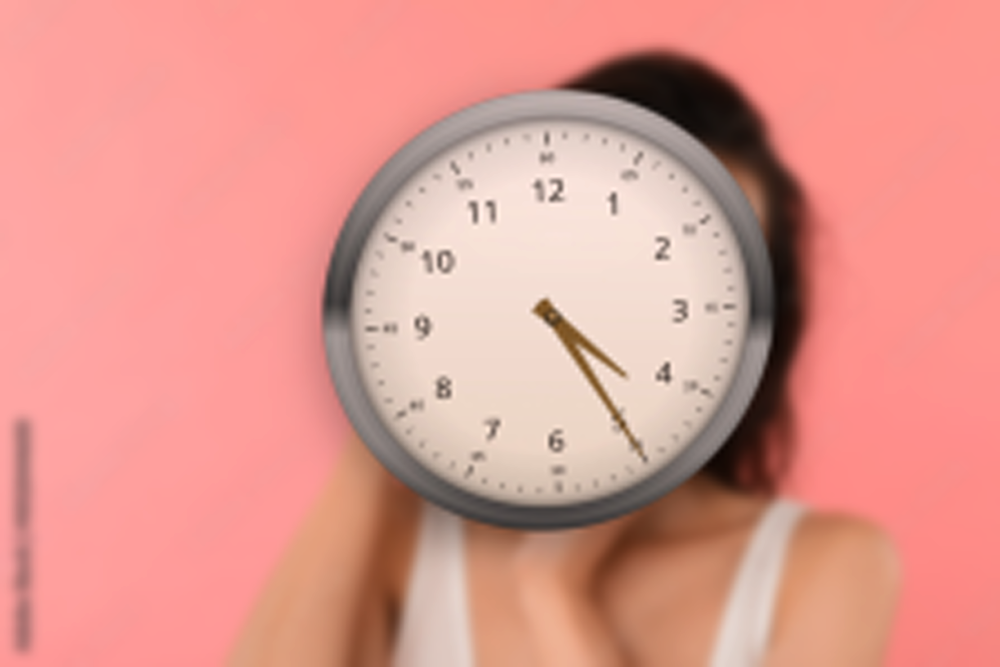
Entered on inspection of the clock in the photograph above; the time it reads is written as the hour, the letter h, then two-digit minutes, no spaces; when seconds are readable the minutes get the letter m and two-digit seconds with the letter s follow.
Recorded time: 4h25
